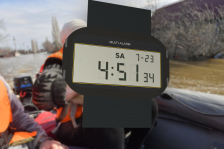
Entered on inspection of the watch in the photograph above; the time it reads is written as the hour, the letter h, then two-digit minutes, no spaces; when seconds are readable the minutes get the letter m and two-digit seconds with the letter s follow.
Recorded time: 4h51m34s
